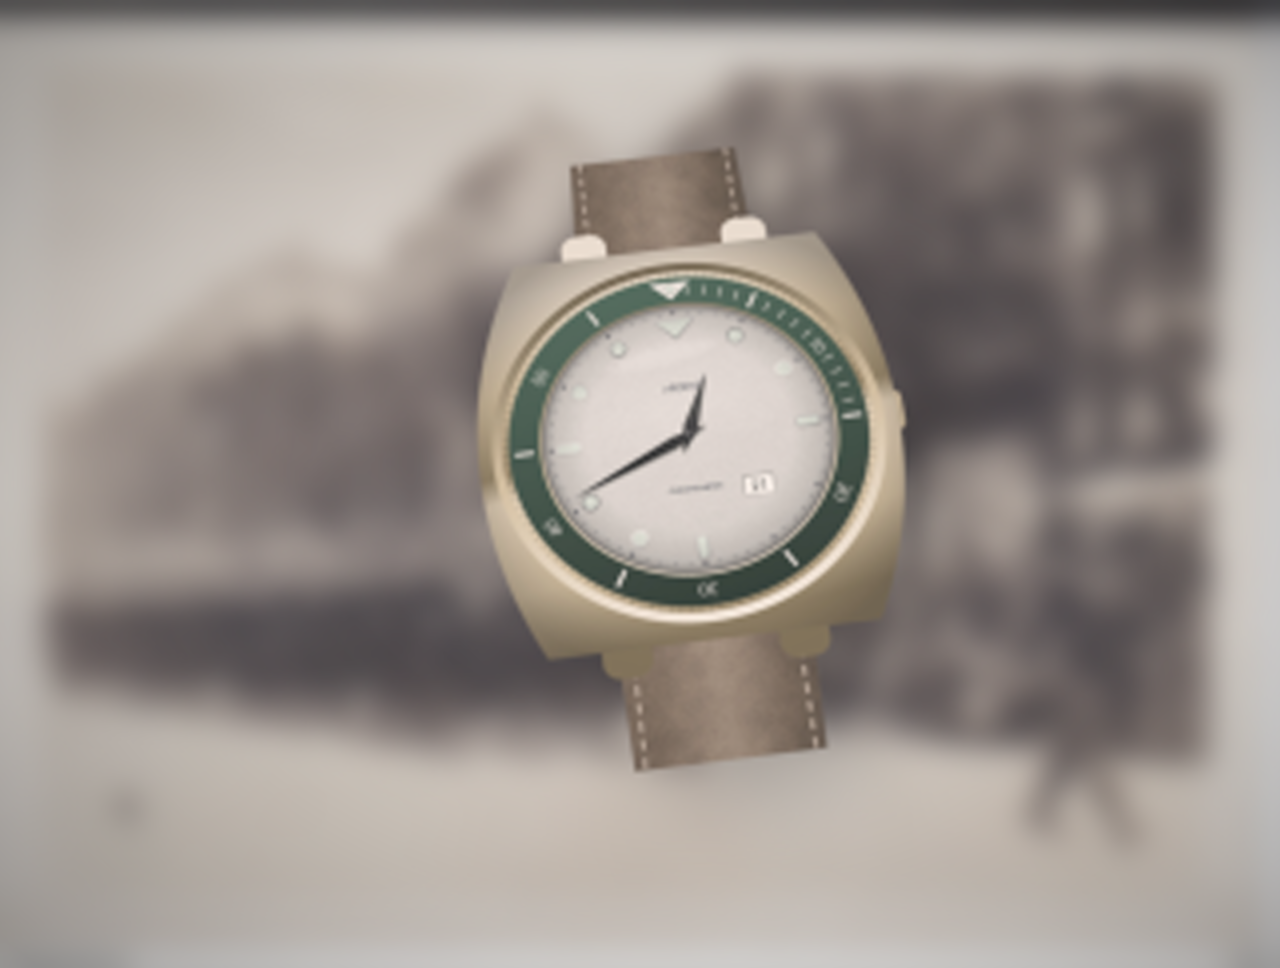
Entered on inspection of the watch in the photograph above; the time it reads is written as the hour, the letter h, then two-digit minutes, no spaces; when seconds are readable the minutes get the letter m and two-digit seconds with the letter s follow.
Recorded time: 12h41
